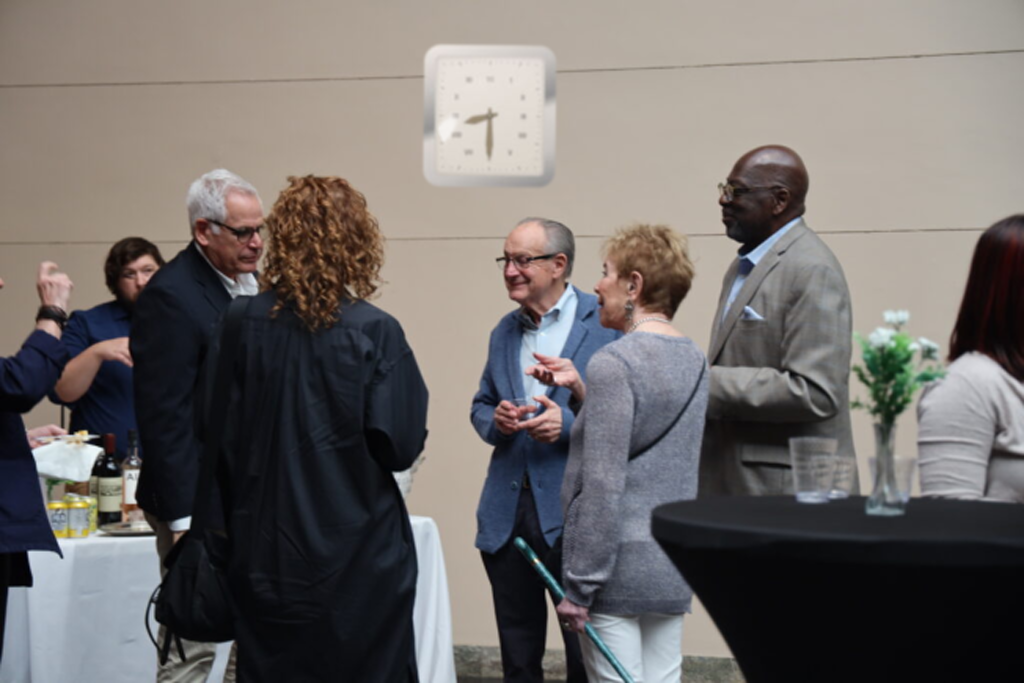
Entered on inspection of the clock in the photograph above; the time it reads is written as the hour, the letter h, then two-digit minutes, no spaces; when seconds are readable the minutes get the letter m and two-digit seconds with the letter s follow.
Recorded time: 8h30
